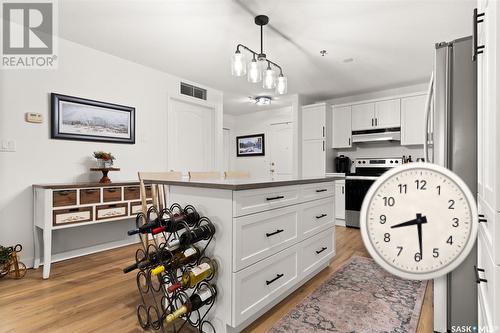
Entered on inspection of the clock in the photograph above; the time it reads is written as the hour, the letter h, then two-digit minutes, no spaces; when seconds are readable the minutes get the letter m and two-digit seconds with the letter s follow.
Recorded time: 8h29
